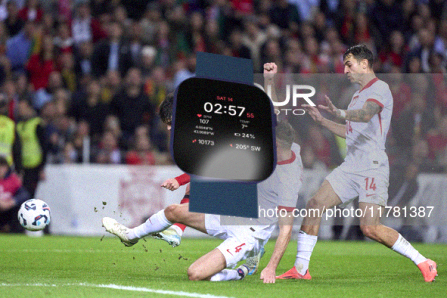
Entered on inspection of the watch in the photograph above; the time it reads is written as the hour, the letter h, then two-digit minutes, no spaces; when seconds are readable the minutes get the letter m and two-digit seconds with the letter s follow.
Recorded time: 2h57
